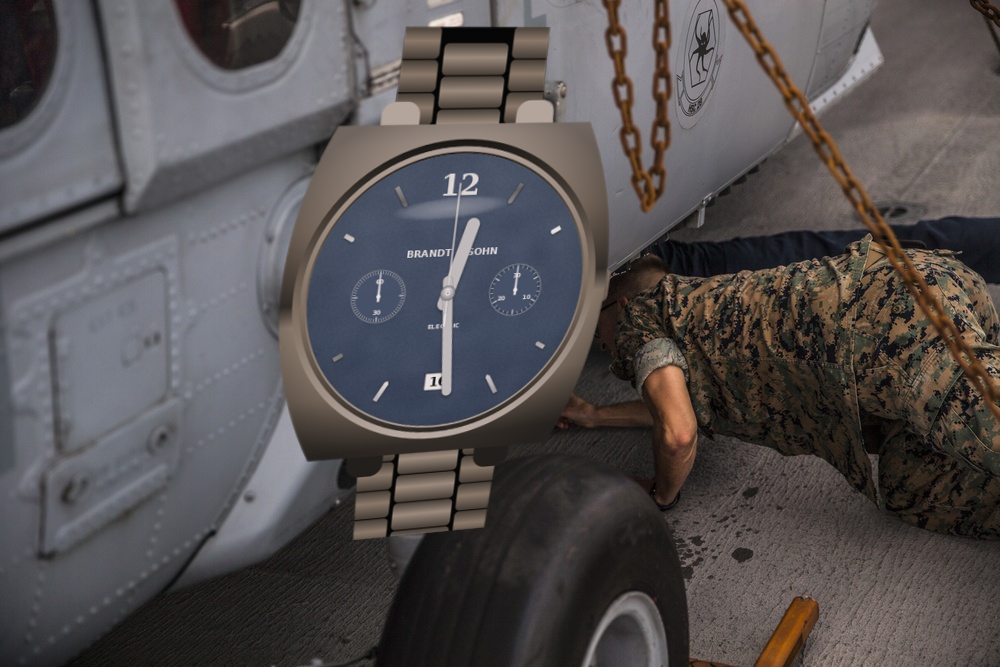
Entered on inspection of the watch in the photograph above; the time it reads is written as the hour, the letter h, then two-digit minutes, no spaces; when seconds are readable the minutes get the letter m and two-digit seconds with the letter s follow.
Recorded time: 12h29
